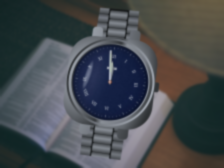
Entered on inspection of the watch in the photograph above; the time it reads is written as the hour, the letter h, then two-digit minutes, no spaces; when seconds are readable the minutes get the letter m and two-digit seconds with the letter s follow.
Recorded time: 11h59
